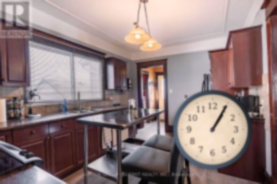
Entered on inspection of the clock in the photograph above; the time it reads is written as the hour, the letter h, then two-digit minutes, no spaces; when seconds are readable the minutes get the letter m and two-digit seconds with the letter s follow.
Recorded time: 1h05
